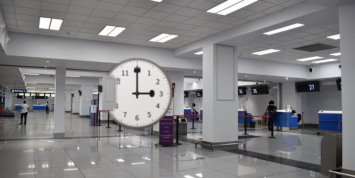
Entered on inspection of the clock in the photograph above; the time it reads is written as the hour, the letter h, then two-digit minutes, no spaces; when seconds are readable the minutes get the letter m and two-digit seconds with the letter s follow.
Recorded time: 3h00
